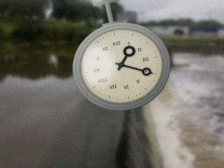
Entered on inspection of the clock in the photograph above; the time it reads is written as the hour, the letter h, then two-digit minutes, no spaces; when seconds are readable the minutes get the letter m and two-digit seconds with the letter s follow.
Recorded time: 1h20
